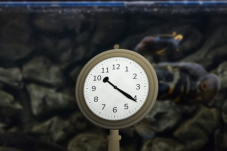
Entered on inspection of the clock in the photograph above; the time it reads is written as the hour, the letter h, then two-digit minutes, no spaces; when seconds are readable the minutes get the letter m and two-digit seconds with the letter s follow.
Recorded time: 10h21
